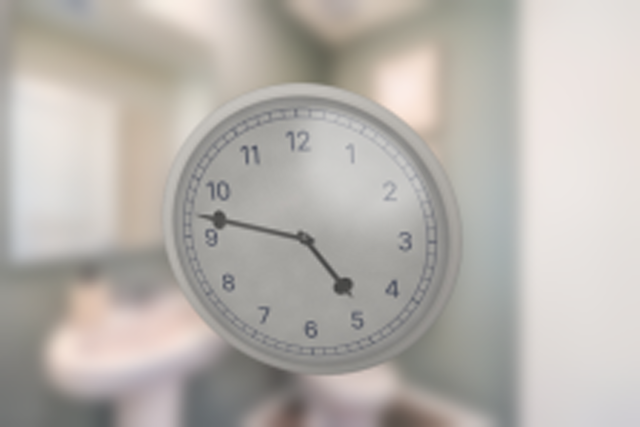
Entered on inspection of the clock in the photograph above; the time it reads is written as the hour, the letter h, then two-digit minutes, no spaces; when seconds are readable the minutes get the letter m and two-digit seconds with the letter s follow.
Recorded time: 4h47
